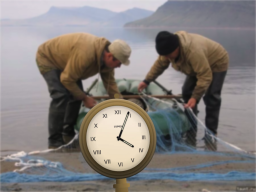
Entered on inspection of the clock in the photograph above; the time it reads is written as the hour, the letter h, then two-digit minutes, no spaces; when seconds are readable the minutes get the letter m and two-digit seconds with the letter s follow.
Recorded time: 4h04
